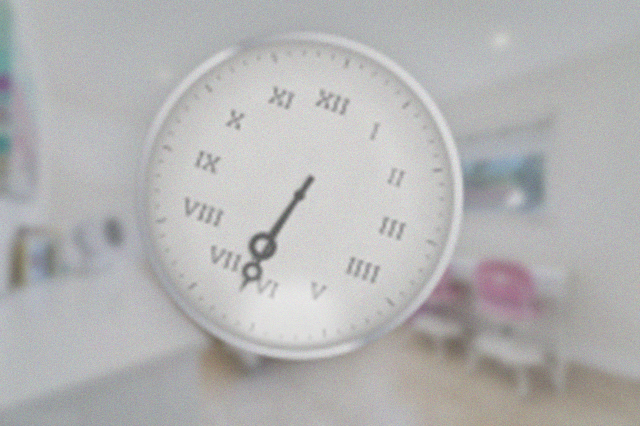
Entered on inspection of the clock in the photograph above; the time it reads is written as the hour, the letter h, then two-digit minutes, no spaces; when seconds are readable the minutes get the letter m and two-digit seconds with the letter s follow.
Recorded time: 6h32
